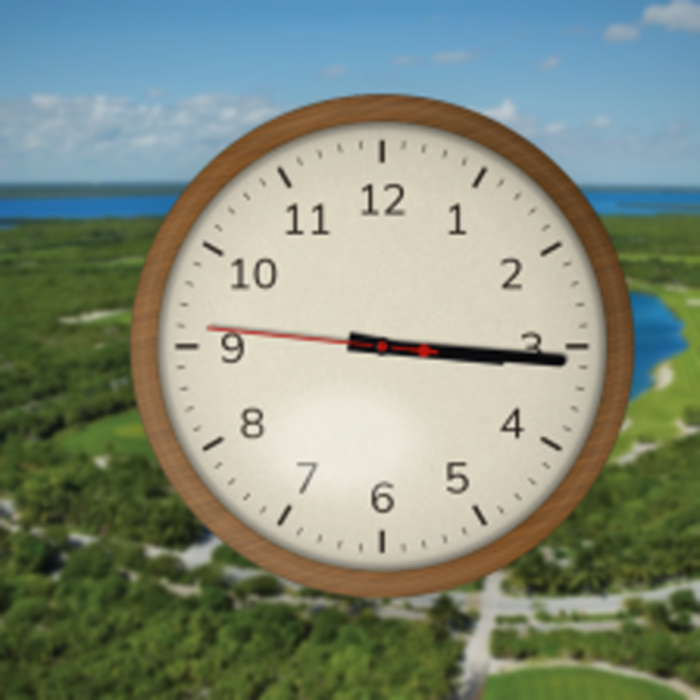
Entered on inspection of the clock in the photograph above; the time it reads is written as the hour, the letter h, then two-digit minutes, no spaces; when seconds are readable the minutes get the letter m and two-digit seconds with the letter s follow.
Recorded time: 3h15m46s
